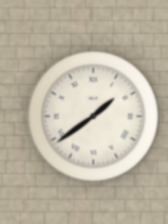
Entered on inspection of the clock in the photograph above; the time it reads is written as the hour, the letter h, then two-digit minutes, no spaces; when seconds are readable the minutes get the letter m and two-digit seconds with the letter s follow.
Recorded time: 1h39
